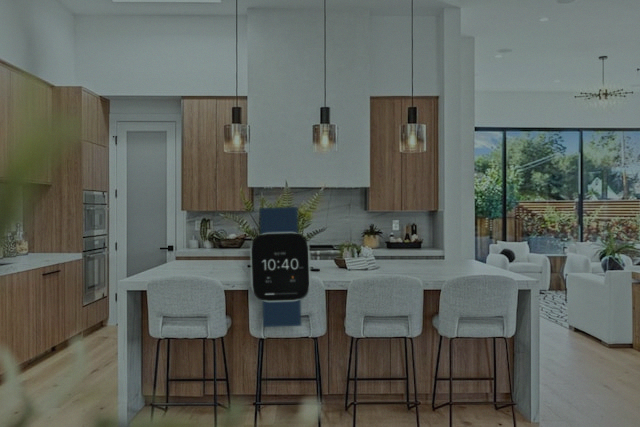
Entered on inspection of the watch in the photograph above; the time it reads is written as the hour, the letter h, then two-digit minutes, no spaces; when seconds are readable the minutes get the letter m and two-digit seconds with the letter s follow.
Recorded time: 10h40
